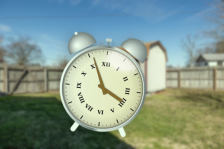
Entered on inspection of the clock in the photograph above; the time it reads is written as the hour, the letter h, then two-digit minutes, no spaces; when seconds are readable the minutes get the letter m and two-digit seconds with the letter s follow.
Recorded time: 3h56
